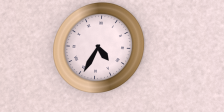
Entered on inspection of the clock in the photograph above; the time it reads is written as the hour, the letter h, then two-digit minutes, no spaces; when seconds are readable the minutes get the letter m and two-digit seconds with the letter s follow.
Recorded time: 4h34
